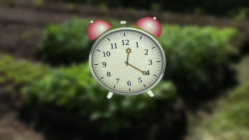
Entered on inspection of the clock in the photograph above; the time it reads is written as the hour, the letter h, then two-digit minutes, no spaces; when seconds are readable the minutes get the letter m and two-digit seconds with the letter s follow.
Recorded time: 12h21
